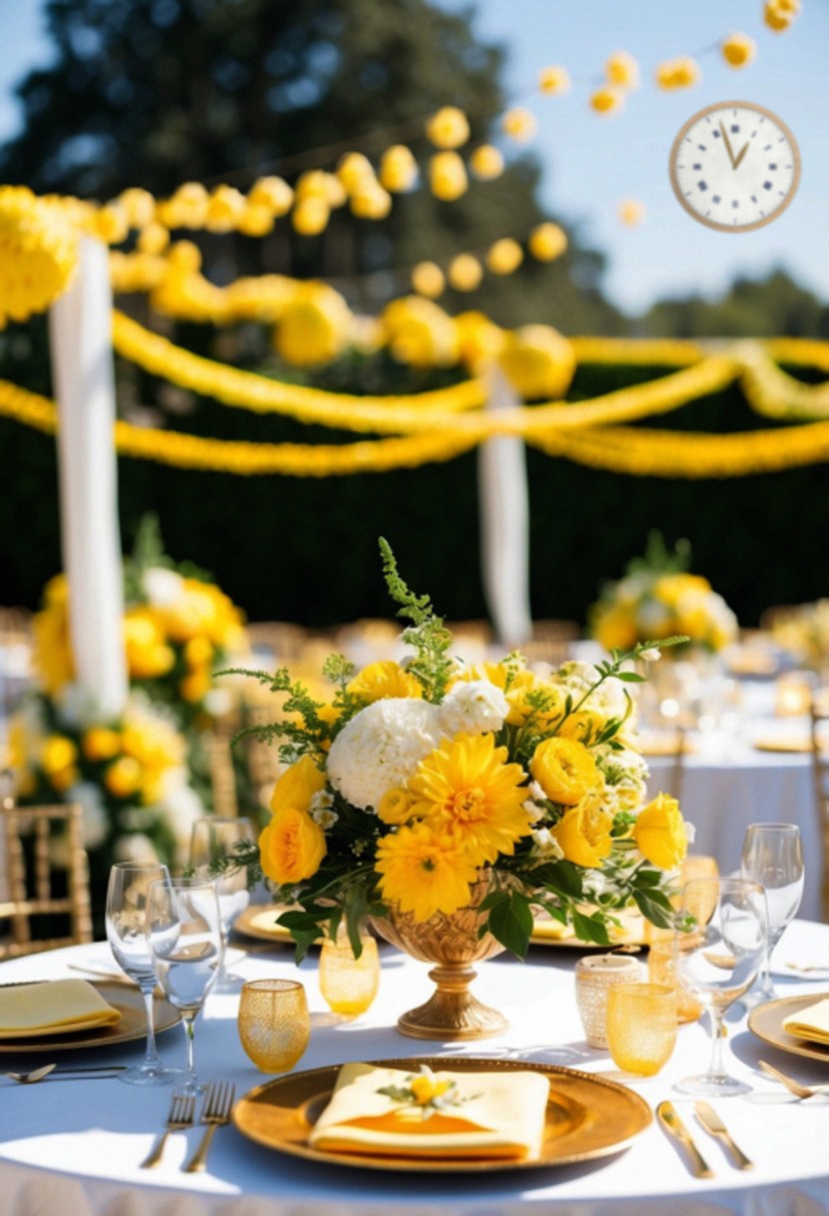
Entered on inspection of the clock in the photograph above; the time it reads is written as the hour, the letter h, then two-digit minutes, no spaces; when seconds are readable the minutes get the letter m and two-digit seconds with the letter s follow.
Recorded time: 12h57
